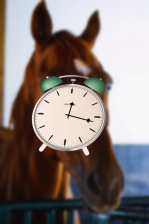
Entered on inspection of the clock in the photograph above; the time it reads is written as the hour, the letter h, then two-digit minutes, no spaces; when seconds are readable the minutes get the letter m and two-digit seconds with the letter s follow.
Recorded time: 12h17
